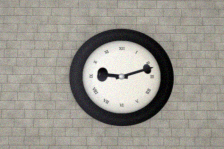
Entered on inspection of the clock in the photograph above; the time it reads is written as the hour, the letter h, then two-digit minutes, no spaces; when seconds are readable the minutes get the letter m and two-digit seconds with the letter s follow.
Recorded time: 9h12
